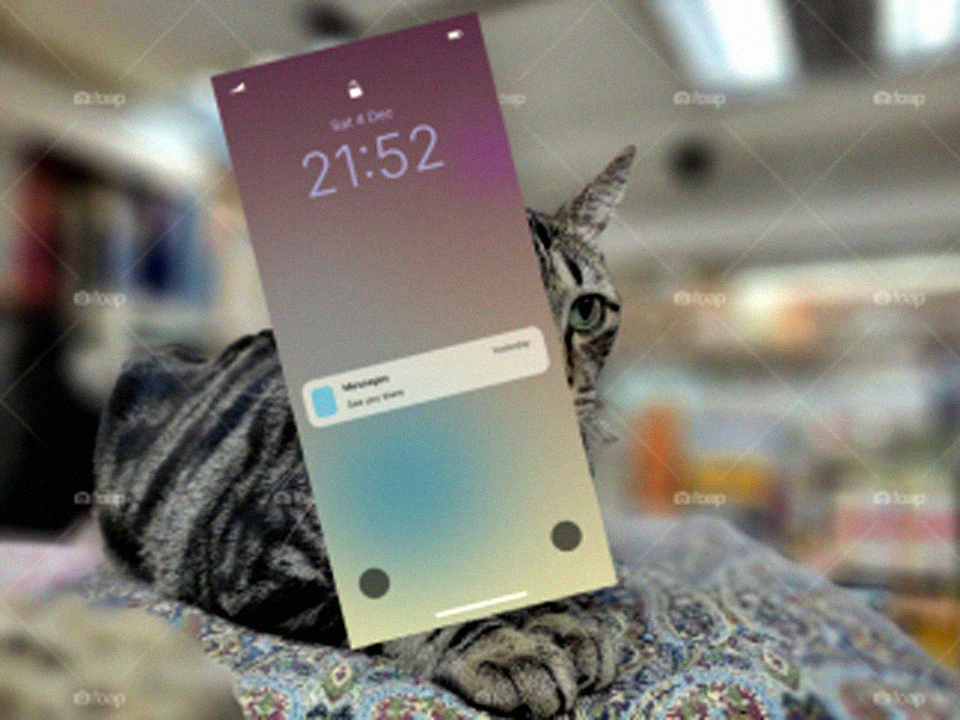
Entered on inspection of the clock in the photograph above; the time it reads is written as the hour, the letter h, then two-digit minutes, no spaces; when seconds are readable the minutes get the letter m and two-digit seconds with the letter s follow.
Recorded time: 21h52
